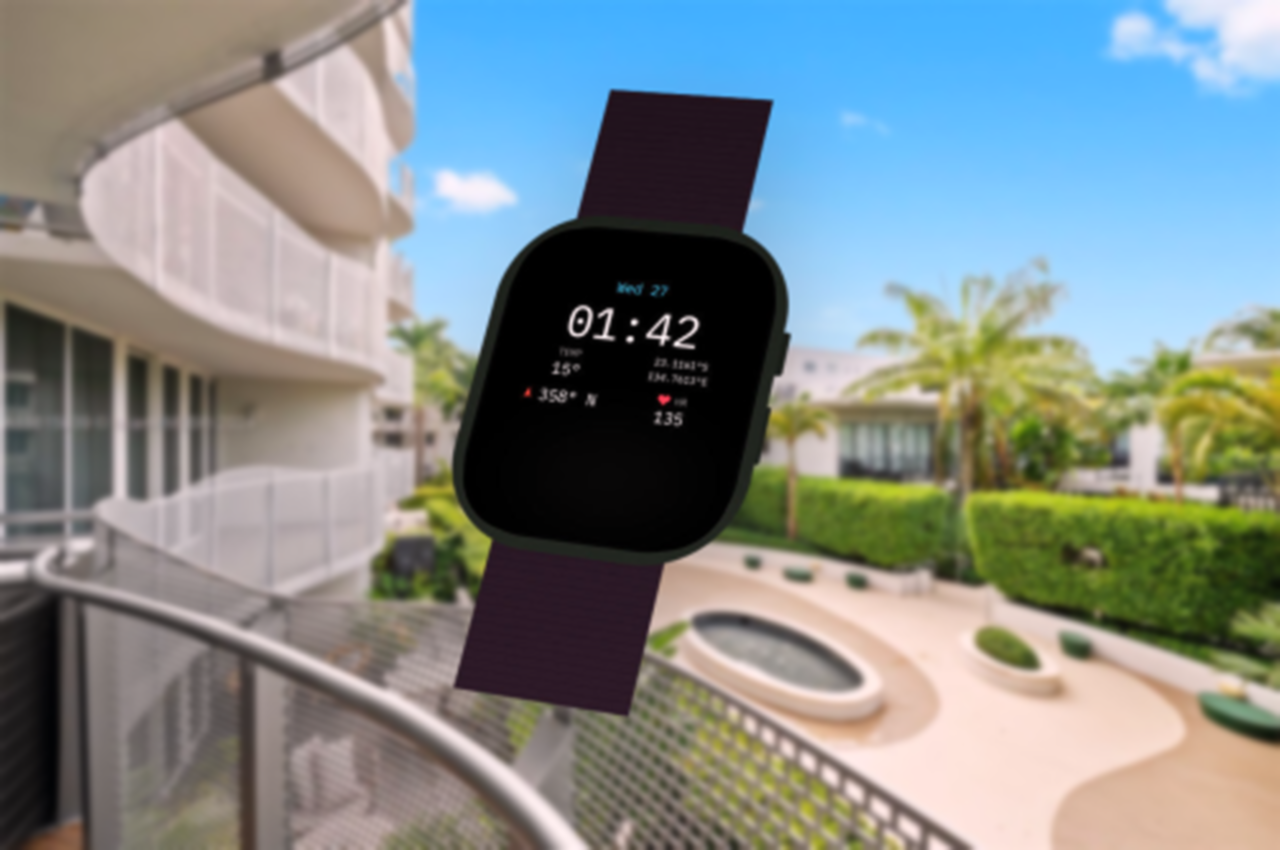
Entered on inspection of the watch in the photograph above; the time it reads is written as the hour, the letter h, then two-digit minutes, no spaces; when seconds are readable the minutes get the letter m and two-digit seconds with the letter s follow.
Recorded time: 1h42
